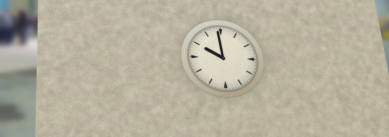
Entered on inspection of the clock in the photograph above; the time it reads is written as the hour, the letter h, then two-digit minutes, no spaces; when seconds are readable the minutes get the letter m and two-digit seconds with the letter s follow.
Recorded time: 9h59
